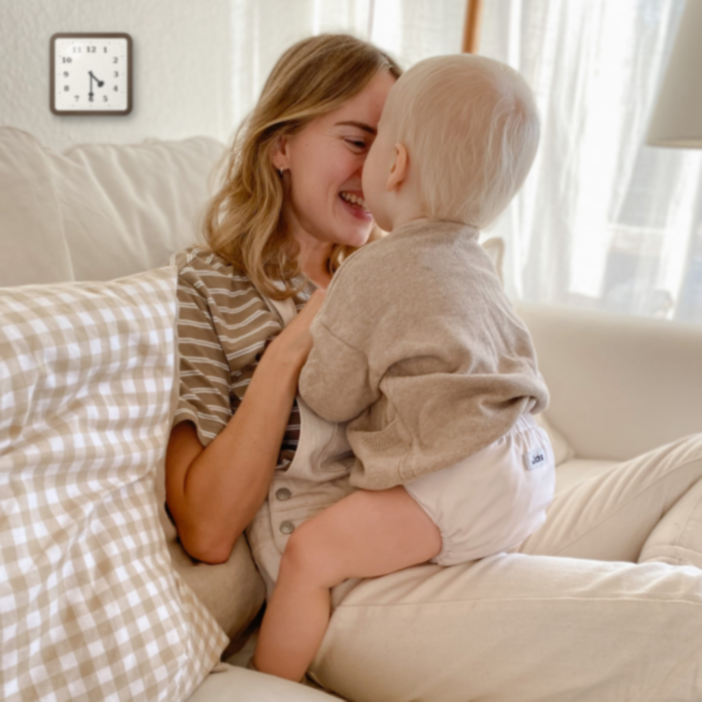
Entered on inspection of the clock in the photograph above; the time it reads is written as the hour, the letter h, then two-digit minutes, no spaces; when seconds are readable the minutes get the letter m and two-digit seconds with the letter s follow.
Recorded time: 4h30
